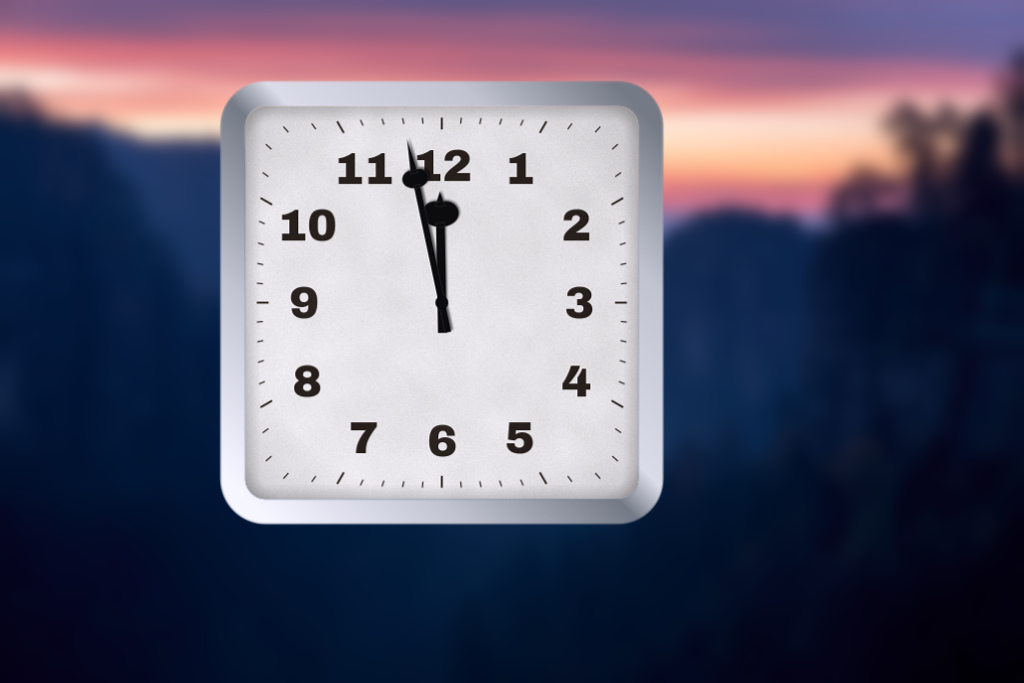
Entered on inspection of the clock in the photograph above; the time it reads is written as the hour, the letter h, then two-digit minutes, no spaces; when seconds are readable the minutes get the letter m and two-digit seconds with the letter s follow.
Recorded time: 11h58
